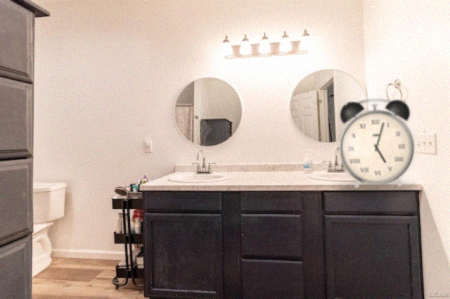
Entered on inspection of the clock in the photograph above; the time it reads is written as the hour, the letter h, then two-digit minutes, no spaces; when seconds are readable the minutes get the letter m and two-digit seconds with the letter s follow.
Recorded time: 5h03
